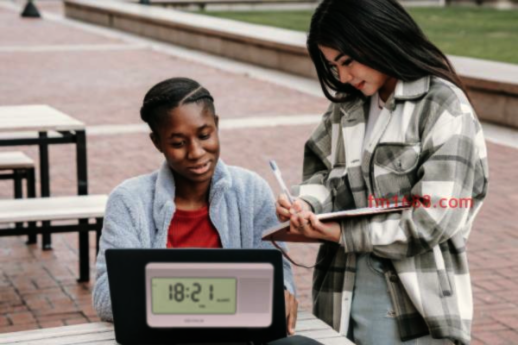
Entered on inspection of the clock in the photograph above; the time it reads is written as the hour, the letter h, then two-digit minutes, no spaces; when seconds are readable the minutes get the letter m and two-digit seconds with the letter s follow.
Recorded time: 18h21
